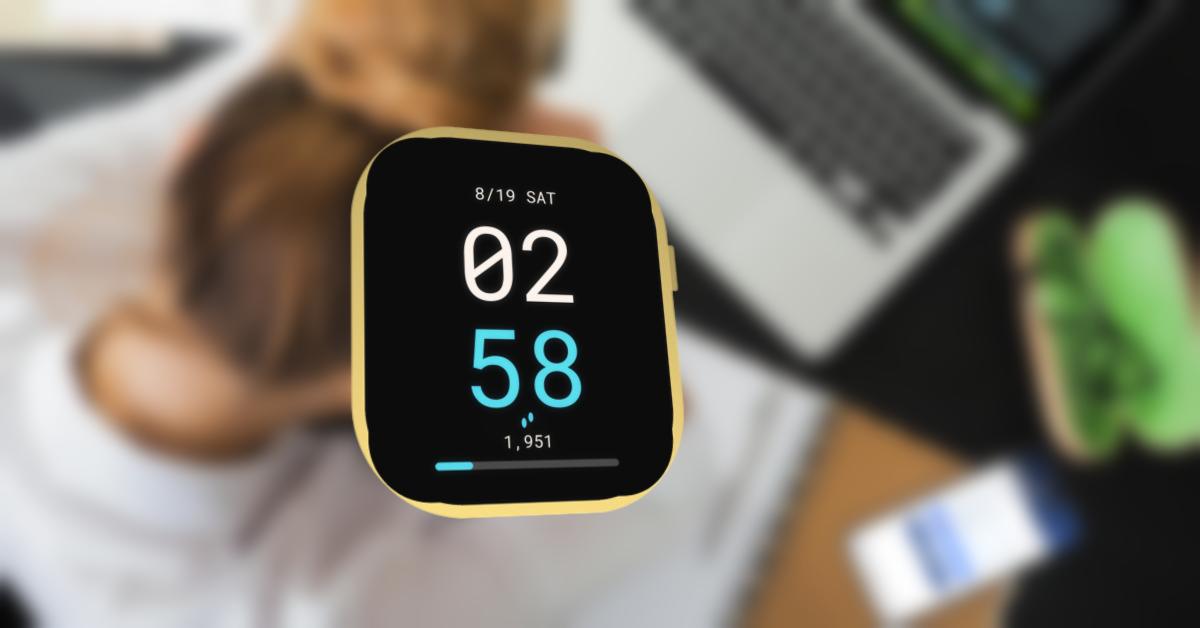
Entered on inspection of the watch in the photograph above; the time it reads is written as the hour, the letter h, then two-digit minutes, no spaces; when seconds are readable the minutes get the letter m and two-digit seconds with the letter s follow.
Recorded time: 2h58
